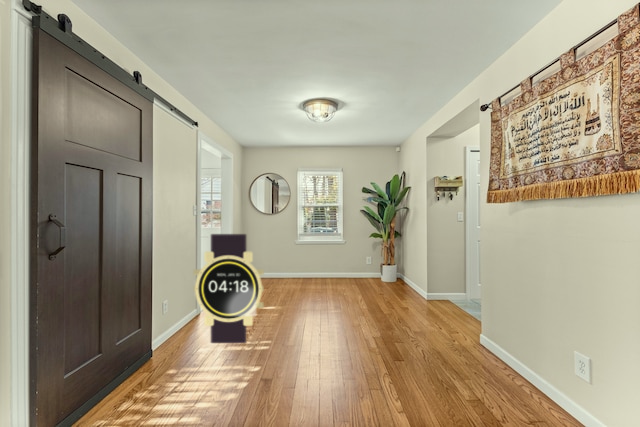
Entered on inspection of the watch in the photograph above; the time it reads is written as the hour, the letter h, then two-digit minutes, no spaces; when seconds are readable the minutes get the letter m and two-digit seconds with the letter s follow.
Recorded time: 4h18
